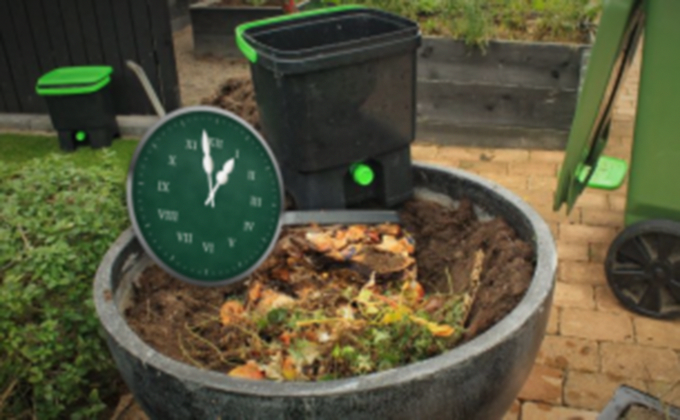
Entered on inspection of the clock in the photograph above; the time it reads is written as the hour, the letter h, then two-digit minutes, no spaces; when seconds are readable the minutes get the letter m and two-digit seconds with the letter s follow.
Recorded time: 12h58
